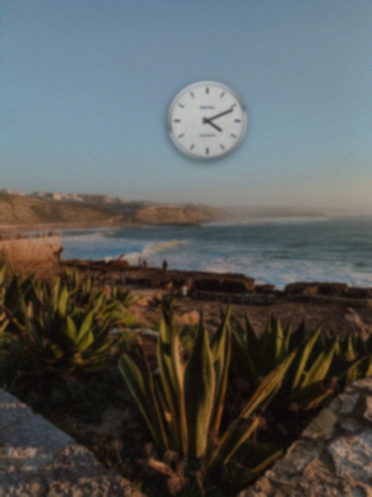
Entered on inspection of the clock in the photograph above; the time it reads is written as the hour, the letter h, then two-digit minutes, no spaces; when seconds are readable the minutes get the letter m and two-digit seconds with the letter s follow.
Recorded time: 4h11
